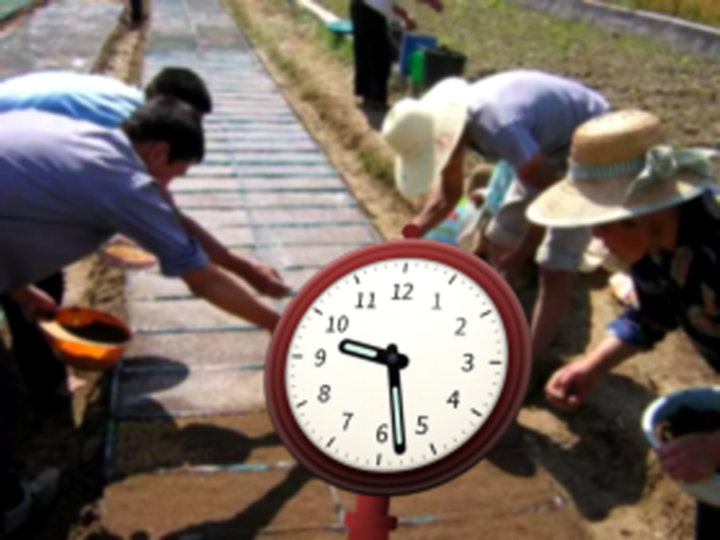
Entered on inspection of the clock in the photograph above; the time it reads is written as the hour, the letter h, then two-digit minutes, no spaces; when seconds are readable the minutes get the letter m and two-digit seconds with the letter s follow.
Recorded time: 9h28
